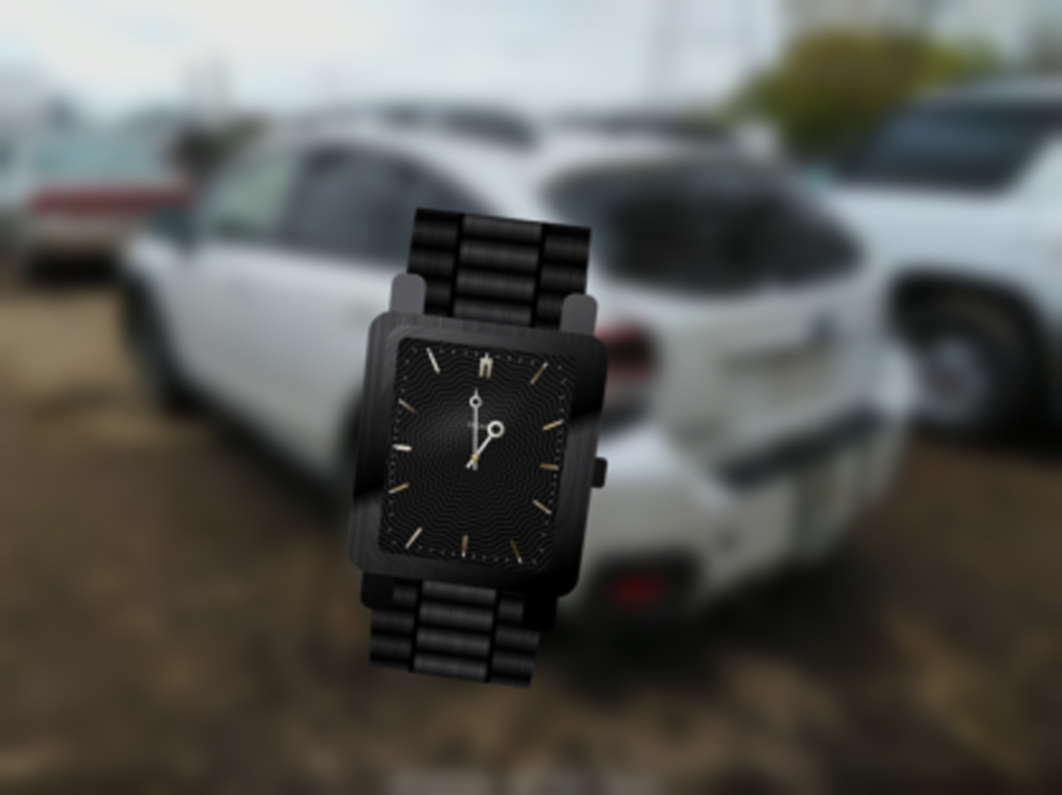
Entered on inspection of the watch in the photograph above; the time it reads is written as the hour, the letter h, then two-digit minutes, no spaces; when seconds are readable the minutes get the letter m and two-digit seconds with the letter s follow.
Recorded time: 12h59
